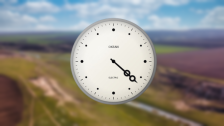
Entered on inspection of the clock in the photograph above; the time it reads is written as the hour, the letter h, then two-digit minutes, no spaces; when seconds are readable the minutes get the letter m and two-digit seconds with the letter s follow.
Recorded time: 4h22
